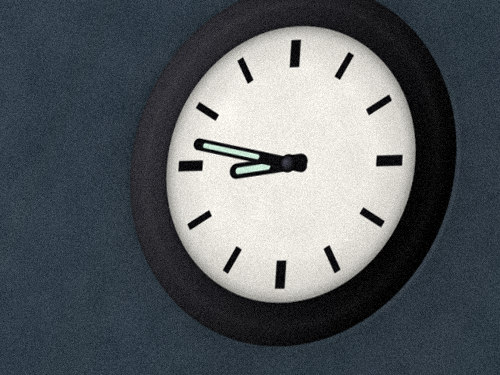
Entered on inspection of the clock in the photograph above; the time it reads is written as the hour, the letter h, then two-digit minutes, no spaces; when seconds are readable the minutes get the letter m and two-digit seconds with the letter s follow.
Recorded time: 8h47
